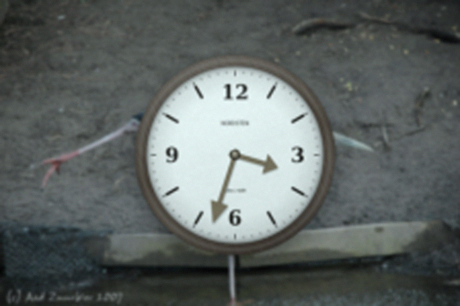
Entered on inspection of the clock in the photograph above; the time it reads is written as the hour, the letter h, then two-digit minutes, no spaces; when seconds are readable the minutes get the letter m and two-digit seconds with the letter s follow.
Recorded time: 3h33
